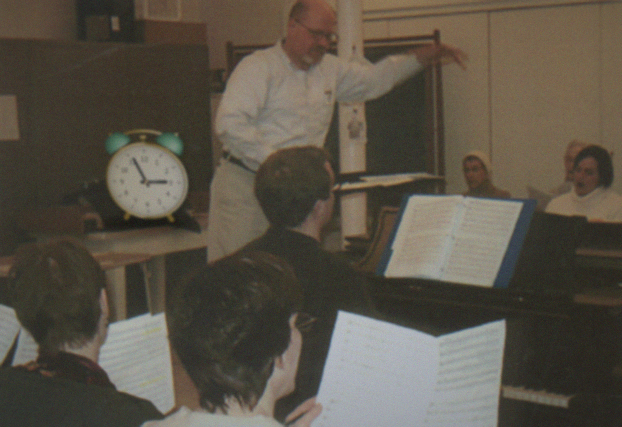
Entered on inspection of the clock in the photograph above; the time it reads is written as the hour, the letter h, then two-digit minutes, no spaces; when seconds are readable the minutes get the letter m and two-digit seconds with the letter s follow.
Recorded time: 2h56
